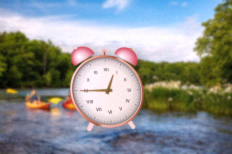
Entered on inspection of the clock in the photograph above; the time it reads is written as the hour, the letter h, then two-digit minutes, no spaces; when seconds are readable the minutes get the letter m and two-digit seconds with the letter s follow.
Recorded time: 12h45
